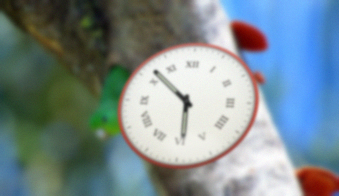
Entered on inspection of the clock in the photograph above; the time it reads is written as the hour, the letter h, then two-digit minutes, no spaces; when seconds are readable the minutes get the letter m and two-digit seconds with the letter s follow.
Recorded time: 5h52
